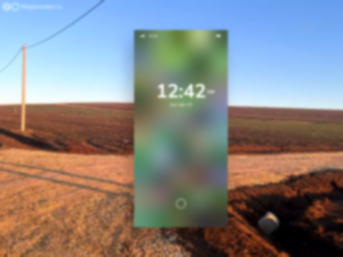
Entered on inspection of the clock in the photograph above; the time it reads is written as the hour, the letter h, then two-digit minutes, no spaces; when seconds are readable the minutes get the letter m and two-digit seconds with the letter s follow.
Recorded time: 12h42
